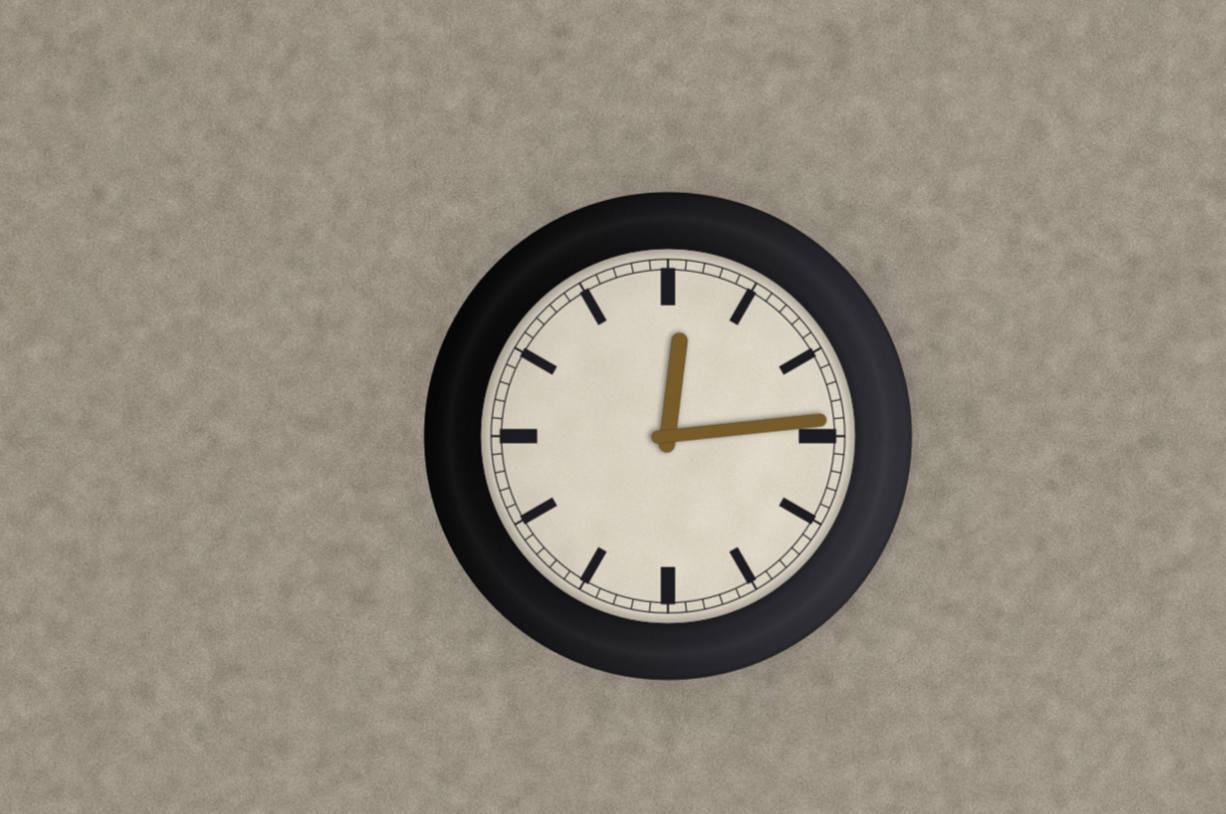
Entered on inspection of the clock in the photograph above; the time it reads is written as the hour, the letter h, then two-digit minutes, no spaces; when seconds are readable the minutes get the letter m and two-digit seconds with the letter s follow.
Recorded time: 12h14
